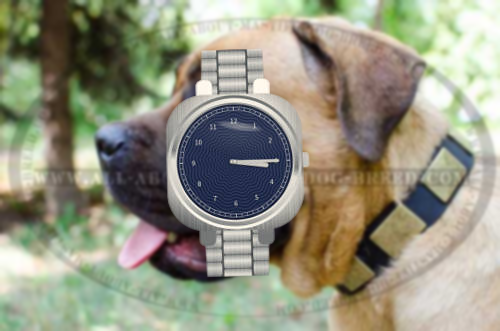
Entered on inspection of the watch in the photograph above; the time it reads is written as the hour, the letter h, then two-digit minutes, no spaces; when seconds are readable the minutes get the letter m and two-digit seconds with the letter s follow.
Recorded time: 3h15
